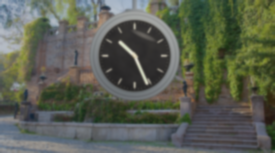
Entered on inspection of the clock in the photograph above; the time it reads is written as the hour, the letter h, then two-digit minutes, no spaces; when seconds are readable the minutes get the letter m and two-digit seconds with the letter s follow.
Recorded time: 10h26
